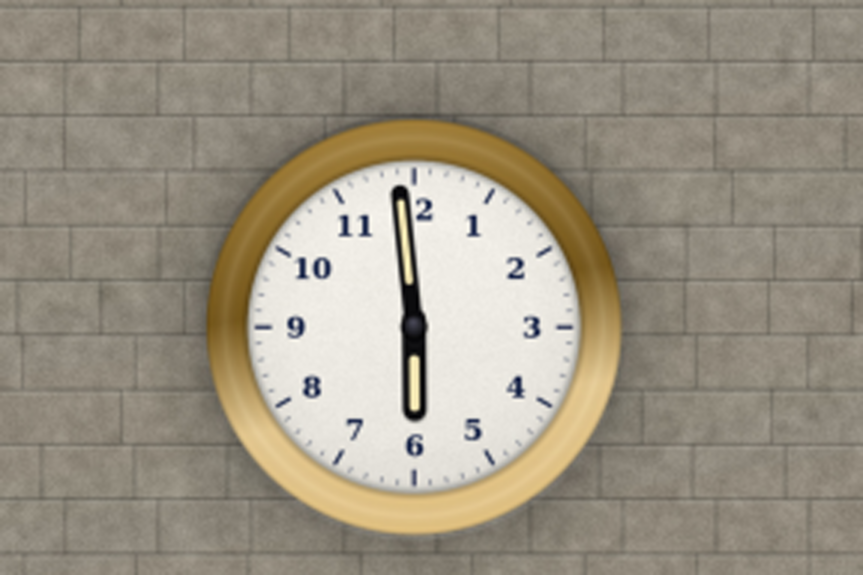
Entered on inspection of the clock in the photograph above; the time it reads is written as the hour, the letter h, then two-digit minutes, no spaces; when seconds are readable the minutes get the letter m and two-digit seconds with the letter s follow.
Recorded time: 5h59
